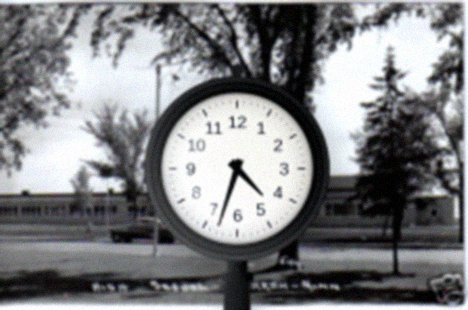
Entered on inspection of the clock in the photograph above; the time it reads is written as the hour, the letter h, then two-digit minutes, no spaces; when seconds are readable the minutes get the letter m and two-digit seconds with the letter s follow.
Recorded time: 4h33
